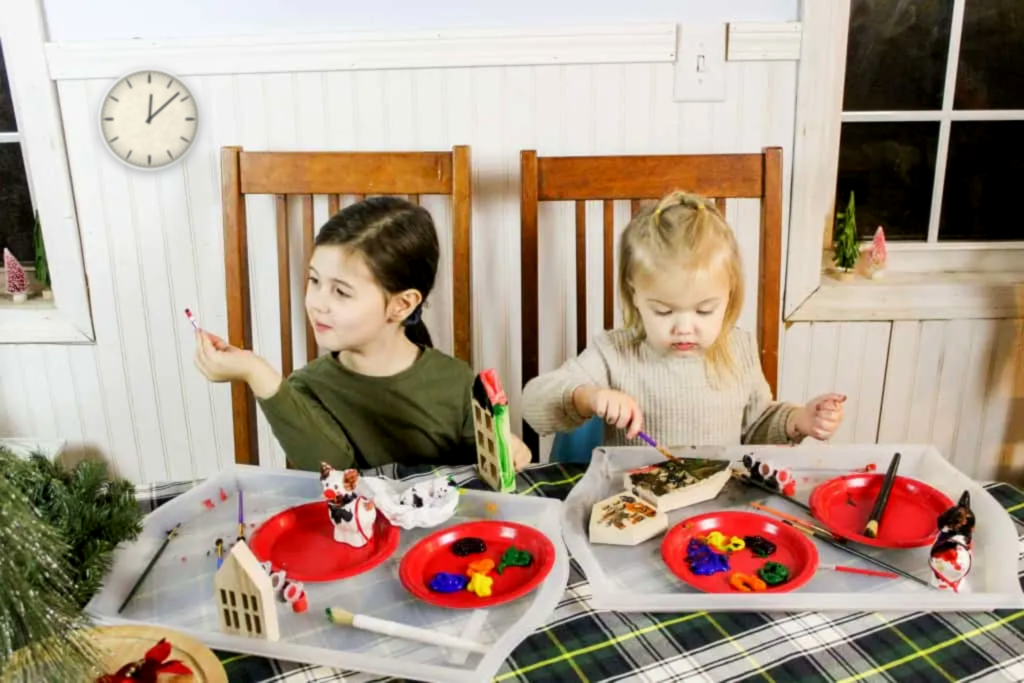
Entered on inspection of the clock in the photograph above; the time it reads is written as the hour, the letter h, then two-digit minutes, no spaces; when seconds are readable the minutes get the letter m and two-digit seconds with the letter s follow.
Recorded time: 12h08
